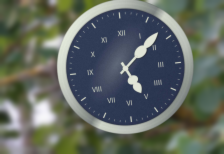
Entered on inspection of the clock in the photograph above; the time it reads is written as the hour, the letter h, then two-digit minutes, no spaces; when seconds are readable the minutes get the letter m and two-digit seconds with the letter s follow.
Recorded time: 5h08
